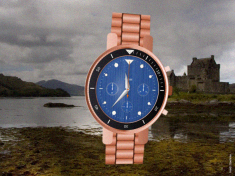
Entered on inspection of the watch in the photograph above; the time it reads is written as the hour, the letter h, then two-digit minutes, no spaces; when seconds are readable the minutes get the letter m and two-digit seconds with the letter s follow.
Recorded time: 11h37
